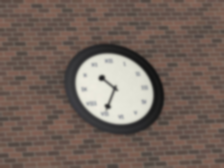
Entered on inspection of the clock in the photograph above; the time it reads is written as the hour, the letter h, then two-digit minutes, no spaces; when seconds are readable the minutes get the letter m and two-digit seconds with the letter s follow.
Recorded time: 10h35
